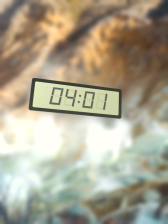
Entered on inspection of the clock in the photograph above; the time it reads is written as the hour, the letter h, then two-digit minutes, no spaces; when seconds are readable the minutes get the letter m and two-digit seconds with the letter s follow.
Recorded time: 4h01
